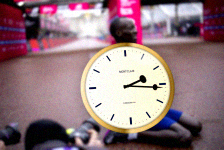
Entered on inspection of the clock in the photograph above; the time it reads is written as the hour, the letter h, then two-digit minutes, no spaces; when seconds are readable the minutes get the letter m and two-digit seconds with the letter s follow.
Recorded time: 2h16
